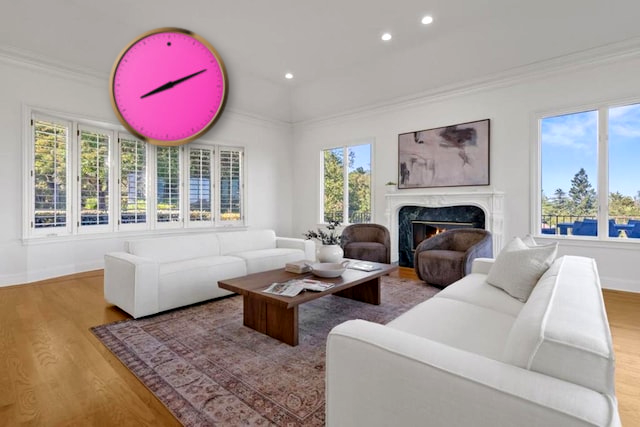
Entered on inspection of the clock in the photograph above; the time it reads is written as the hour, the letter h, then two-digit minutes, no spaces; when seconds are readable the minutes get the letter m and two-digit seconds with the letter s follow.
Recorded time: 8h11
